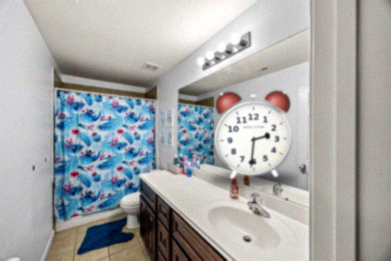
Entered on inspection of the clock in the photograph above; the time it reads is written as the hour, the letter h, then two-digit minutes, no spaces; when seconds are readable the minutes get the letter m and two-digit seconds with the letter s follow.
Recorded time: 2h31
